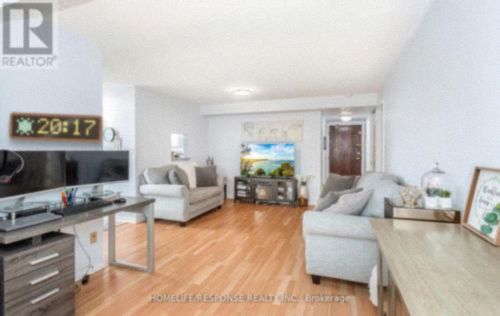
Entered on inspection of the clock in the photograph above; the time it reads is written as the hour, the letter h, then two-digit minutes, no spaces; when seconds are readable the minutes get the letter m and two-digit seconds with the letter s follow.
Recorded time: 20h17
